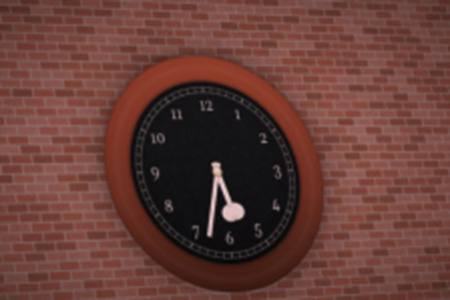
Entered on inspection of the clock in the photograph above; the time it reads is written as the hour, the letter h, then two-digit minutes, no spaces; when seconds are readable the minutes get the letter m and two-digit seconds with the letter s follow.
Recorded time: 5h33
